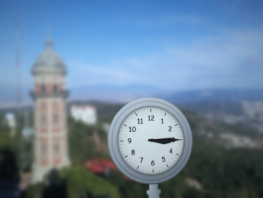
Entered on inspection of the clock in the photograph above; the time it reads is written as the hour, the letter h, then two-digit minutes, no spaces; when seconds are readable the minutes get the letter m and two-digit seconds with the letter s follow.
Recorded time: 3h15
